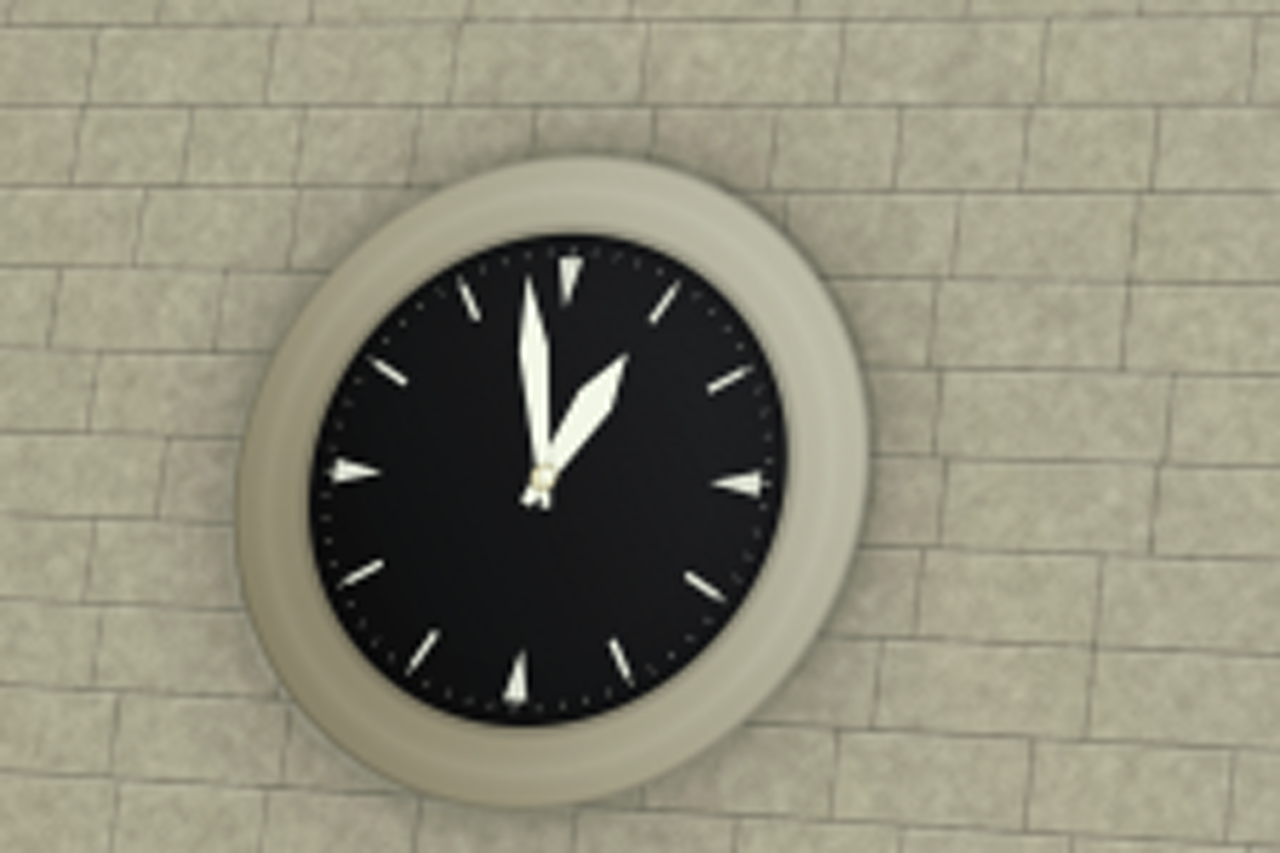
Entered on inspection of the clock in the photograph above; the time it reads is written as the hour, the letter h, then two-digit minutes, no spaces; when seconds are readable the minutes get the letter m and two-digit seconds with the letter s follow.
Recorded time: 12h58
